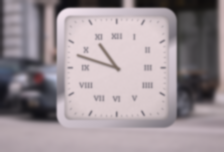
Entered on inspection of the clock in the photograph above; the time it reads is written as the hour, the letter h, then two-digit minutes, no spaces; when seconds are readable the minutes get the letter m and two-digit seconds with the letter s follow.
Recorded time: 10h48
